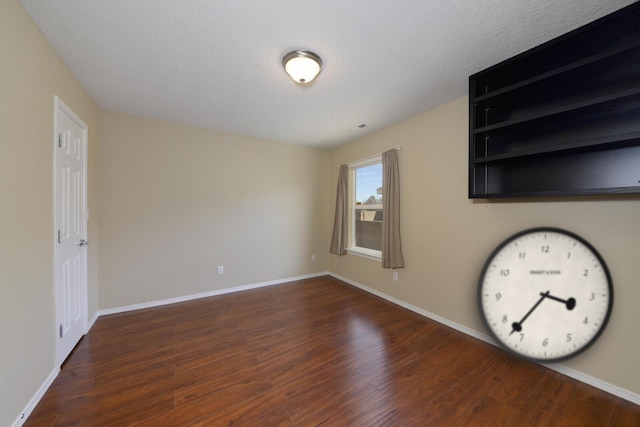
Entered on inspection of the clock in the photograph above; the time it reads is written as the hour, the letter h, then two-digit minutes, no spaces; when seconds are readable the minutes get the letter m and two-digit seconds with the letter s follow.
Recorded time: 3h37
